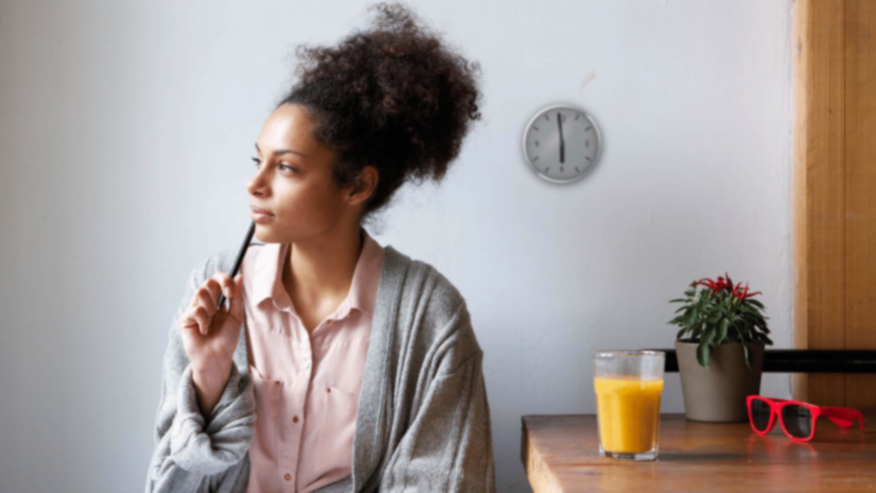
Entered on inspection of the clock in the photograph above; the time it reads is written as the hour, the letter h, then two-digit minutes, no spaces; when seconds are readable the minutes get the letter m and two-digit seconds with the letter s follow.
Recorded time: 5h59
